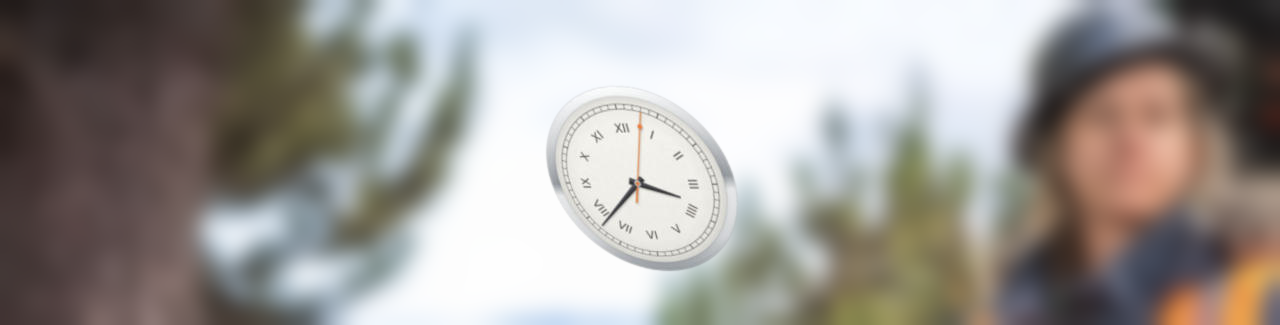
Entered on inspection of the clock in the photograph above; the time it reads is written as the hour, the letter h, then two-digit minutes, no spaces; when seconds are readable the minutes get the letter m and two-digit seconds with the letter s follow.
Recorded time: 3h38m03s
